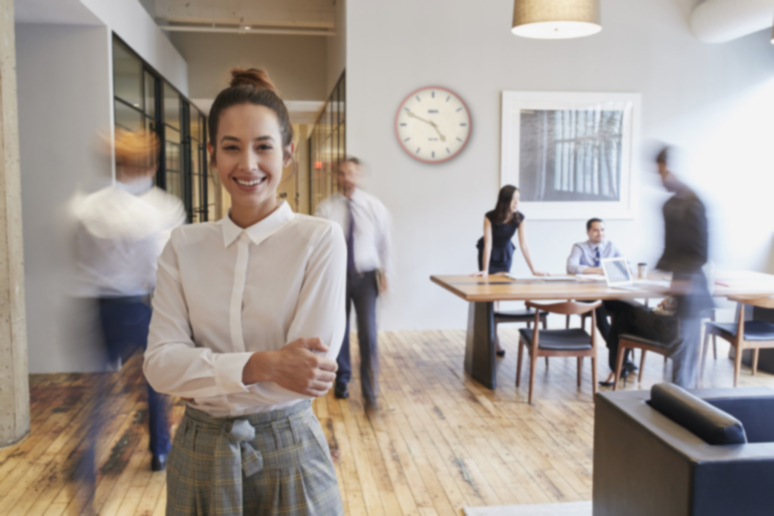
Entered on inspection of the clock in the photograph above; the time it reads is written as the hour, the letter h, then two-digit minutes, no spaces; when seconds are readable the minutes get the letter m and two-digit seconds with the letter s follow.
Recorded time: 4h49
